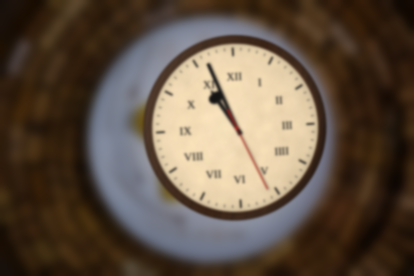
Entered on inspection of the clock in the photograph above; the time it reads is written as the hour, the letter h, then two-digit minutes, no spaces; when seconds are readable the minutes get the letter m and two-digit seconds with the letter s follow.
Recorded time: 10h56m26s
